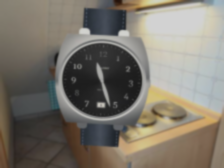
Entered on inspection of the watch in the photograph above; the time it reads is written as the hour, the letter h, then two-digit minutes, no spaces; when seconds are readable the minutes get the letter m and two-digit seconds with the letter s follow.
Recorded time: 11h27
